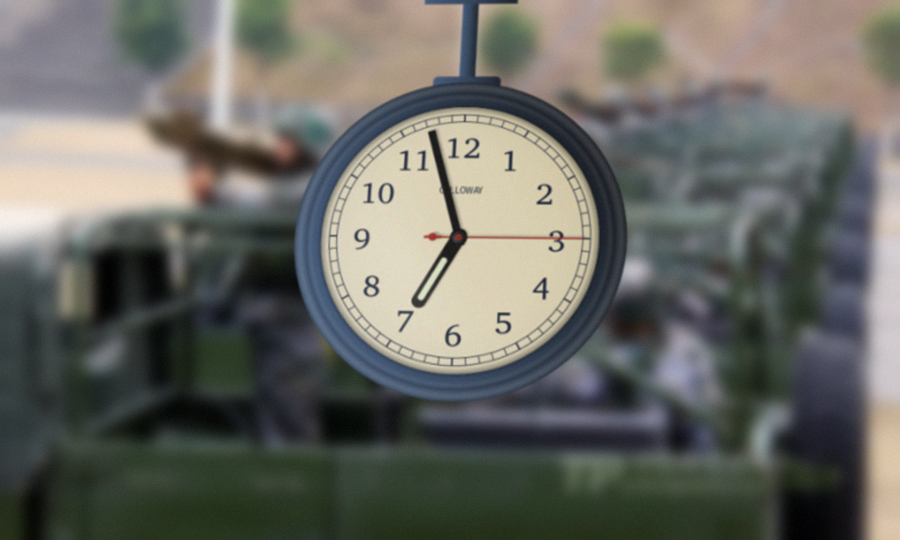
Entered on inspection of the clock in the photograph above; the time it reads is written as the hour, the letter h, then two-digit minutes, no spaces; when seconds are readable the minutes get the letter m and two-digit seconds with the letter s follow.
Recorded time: 6h57m15s
